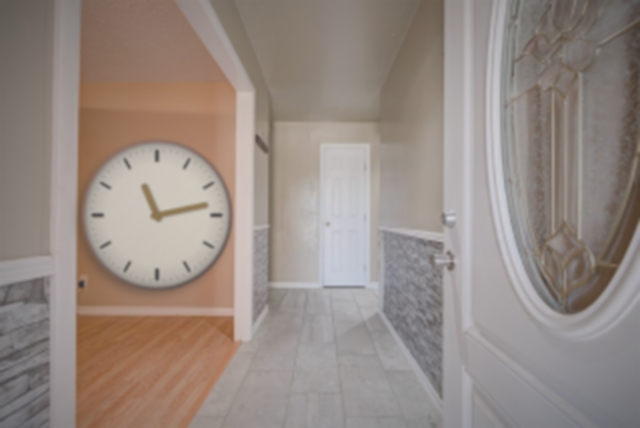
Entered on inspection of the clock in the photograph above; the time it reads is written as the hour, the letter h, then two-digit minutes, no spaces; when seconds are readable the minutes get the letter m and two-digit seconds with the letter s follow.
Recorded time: 11h13
